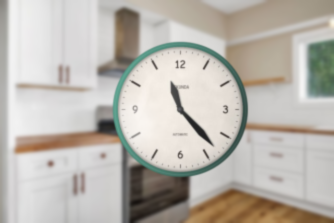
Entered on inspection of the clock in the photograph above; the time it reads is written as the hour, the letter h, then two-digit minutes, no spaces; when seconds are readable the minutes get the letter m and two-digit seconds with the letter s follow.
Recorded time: 11h23
